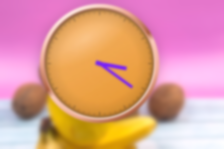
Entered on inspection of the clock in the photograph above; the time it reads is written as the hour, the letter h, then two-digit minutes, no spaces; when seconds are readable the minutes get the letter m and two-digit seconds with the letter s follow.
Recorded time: 3h21
